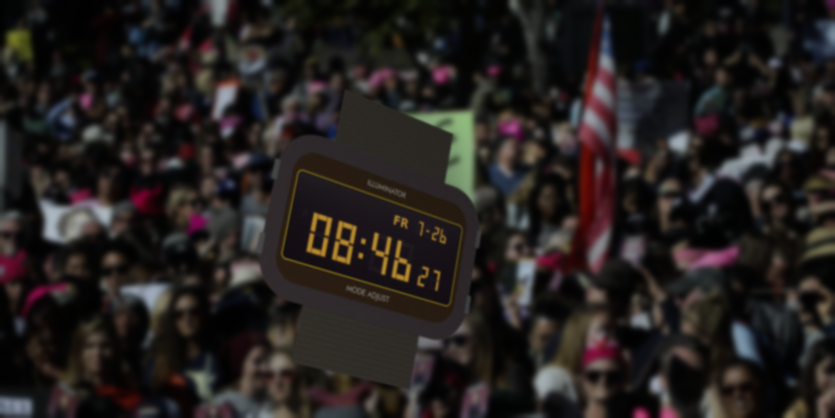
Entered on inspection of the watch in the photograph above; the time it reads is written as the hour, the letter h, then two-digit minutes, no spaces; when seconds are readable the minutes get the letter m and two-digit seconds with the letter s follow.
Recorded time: 8h46m27s
